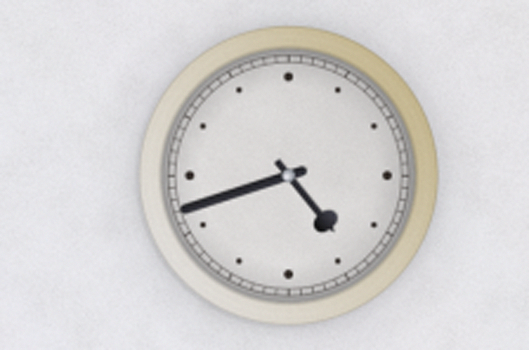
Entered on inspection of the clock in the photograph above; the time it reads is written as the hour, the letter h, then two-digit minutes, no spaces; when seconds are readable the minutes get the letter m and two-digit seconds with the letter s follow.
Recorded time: 4h42
